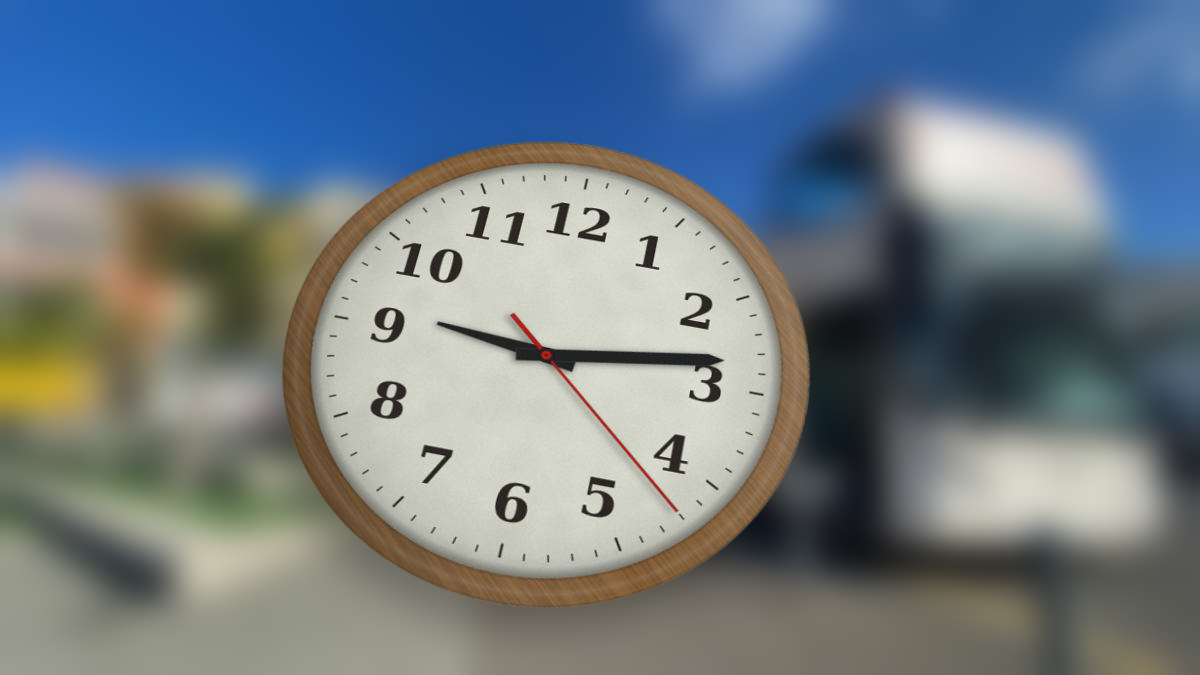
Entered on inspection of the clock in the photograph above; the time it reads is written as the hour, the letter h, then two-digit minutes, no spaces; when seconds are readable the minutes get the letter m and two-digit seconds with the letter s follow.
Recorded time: 9h13m22s
